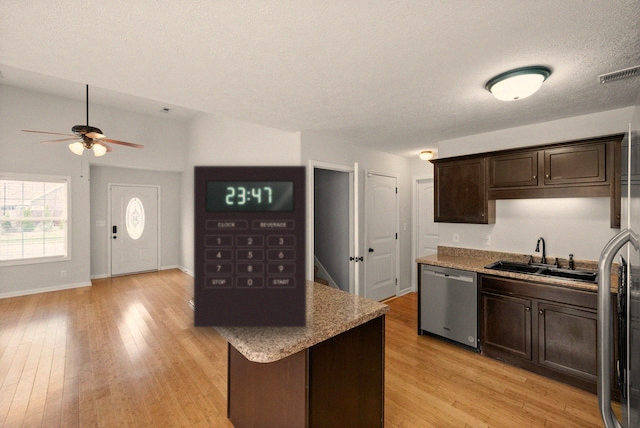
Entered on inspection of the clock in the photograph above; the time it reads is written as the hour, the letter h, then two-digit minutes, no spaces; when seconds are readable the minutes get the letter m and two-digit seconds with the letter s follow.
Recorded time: 23h47
